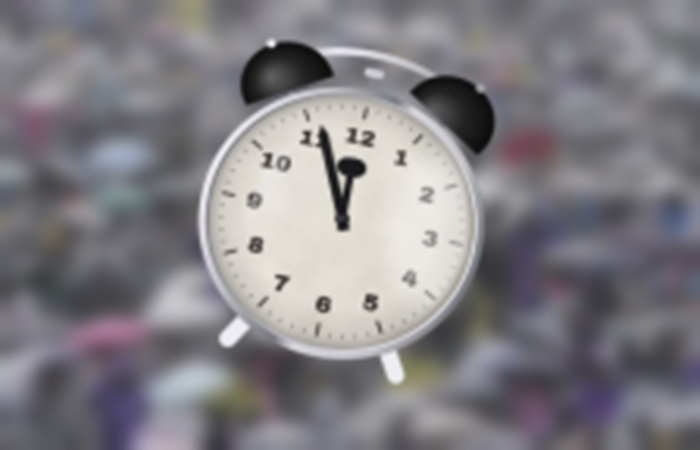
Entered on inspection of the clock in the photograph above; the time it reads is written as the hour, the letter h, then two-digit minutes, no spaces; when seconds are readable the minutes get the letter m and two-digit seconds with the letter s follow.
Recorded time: 11h56
